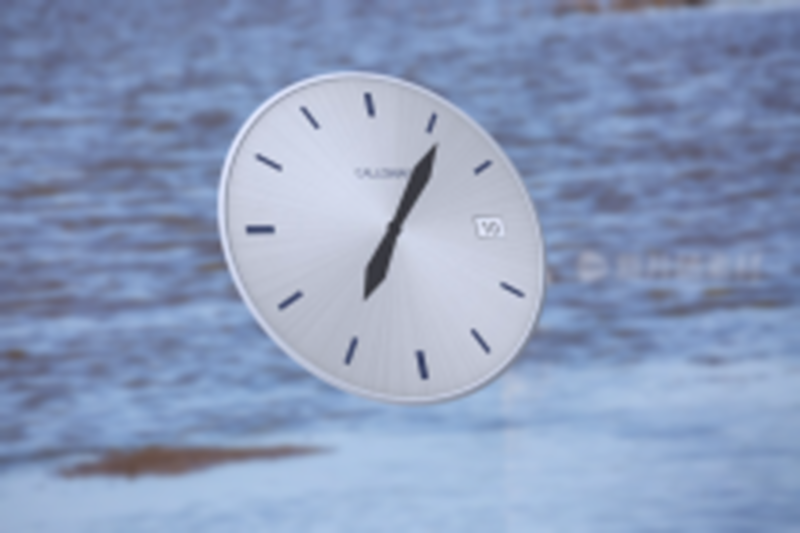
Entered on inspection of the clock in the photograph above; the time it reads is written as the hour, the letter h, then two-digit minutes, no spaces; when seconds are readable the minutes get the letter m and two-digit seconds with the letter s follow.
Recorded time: 7h06
